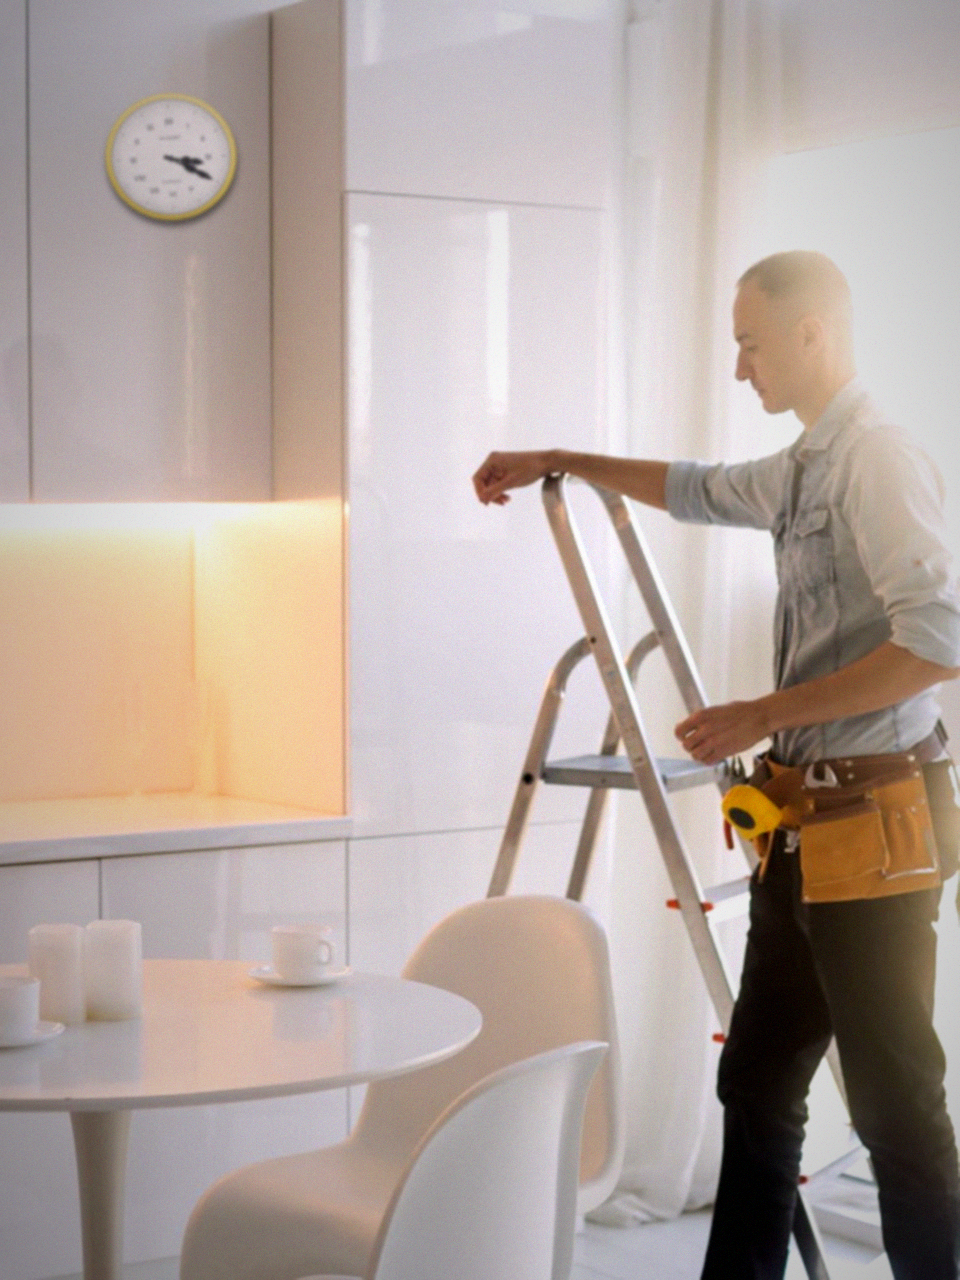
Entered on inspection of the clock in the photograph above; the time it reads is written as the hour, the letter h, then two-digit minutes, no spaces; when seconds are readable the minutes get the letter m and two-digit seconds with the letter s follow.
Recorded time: 3h20
